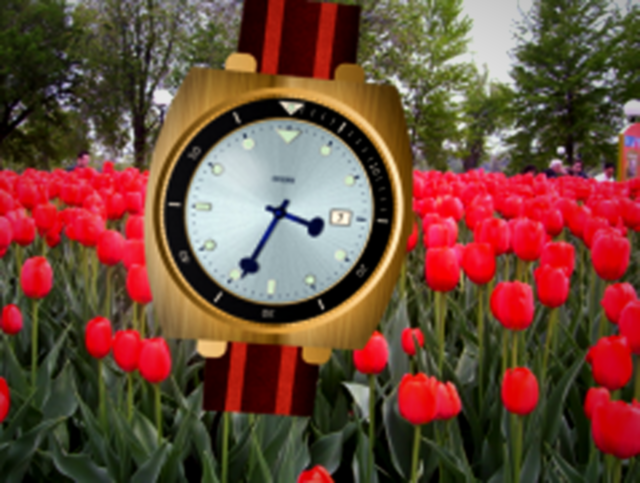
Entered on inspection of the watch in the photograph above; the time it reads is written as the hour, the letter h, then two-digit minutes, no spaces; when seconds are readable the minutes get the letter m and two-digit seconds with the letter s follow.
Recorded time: 3h34
